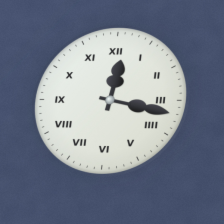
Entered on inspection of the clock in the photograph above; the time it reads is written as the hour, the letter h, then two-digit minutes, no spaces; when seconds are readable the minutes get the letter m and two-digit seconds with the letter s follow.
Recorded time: 12h17
